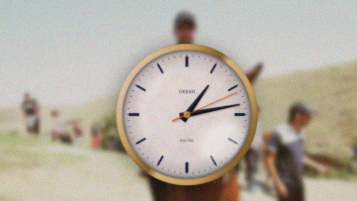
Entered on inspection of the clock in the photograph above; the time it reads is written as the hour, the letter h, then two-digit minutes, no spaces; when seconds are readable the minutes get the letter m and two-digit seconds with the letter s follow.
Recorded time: 1h13m11s
